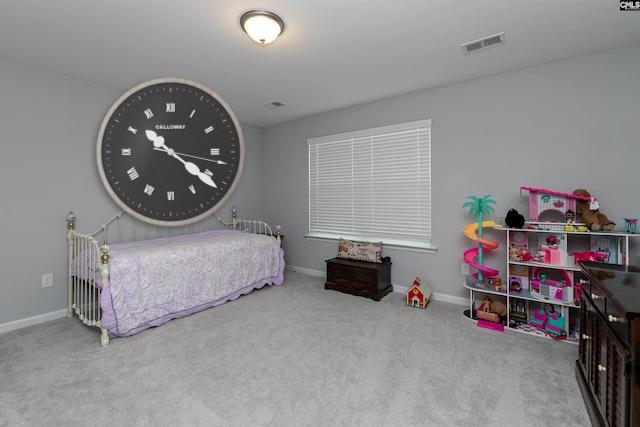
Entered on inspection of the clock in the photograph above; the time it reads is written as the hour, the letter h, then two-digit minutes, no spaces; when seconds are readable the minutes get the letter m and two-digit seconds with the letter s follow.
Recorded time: 10h21m17s
